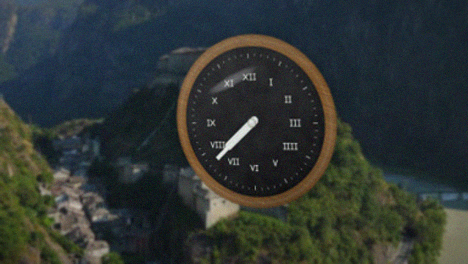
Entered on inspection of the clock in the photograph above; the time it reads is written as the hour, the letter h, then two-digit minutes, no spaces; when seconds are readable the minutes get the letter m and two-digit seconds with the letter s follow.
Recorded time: 7h38
